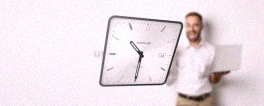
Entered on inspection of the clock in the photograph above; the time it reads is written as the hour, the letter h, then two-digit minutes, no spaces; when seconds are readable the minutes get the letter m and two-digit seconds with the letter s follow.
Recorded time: 10h30
